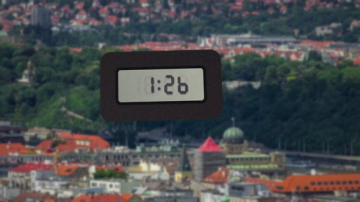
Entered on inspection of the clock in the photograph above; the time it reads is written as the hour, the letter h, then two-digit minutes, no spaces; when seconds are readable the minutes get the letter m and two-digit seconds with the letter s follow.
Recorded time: 1h26
